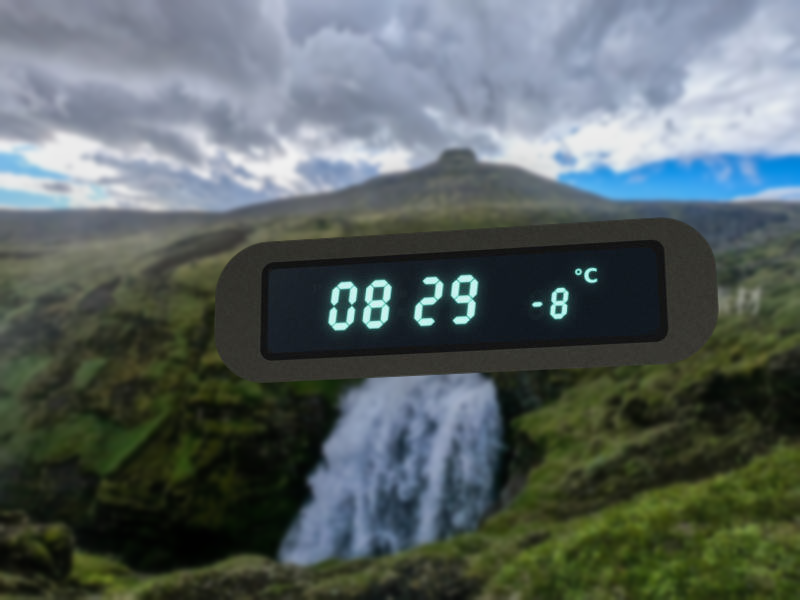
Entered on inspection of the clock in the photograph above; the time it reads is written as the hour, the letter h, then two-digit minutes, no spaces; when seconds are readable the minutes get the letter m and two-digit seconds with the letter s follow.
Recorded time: 8h29
